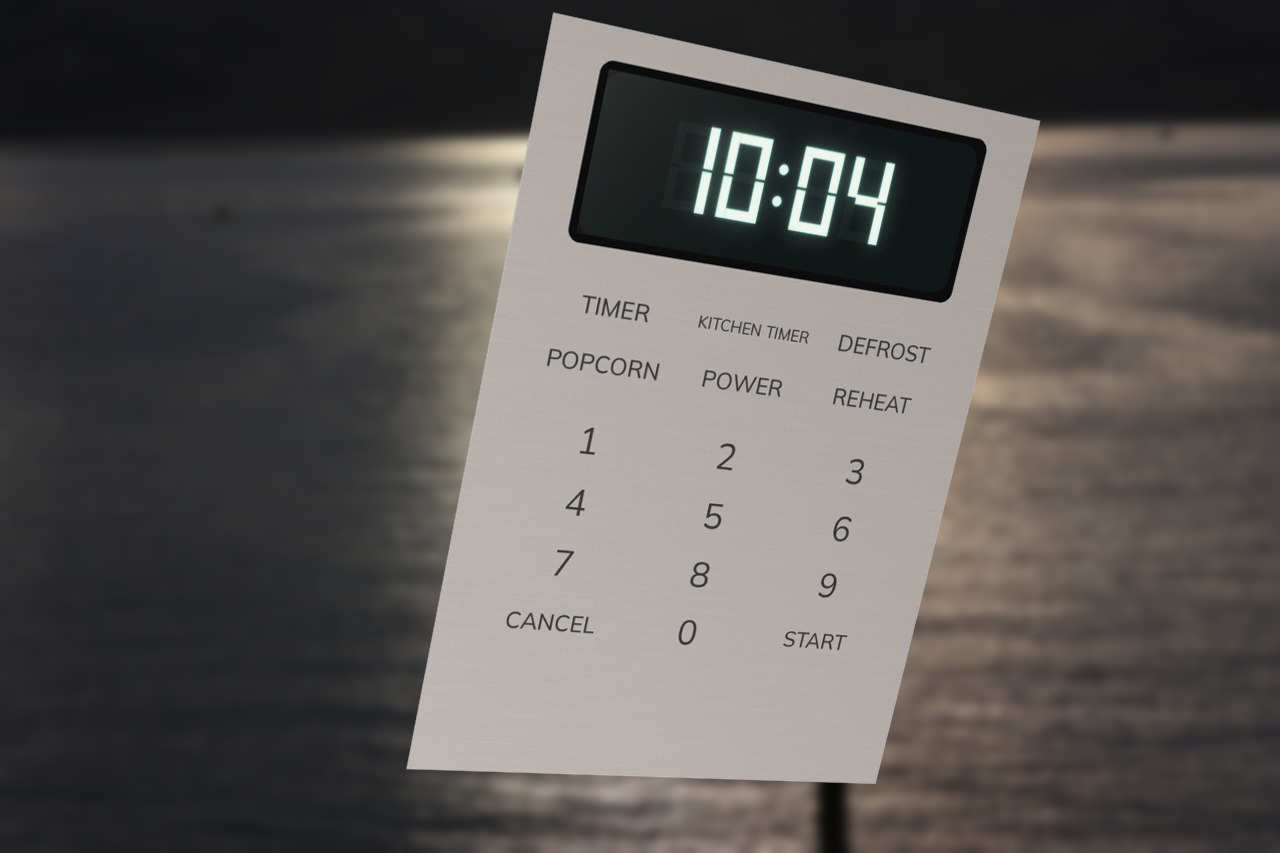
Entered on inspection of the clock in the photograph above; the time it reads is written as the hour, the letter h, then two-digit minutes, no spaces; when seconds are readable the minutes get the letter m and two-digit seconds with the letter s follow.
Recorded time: 10h04
